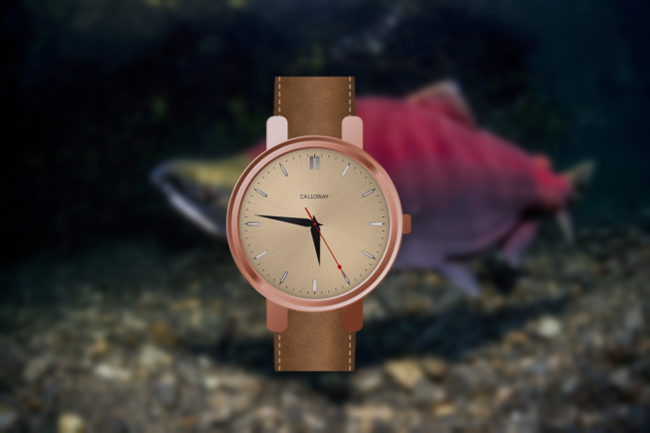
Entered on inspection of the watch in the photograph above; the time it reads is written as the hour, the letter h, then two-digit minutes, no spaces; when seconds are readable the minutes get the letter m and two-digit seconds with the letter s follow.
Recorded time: 5h46m25s
